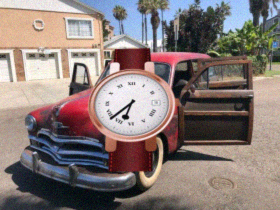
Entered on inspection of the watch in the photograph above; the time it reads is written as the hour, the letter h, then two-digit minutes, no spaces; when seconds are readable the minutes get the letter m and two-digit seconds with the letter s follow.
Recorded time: 6h38
